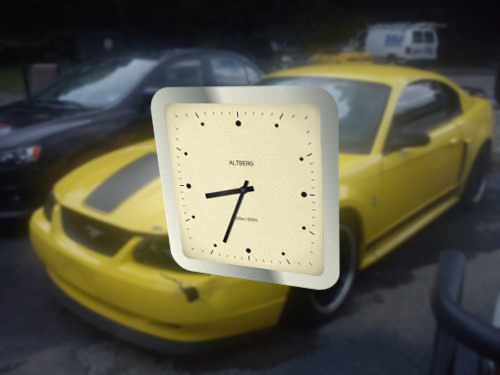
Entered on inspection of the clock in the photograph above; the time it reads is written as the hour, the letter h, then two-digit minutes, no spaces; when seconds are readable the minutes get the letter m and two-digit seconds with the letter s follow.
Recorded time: 8h34
